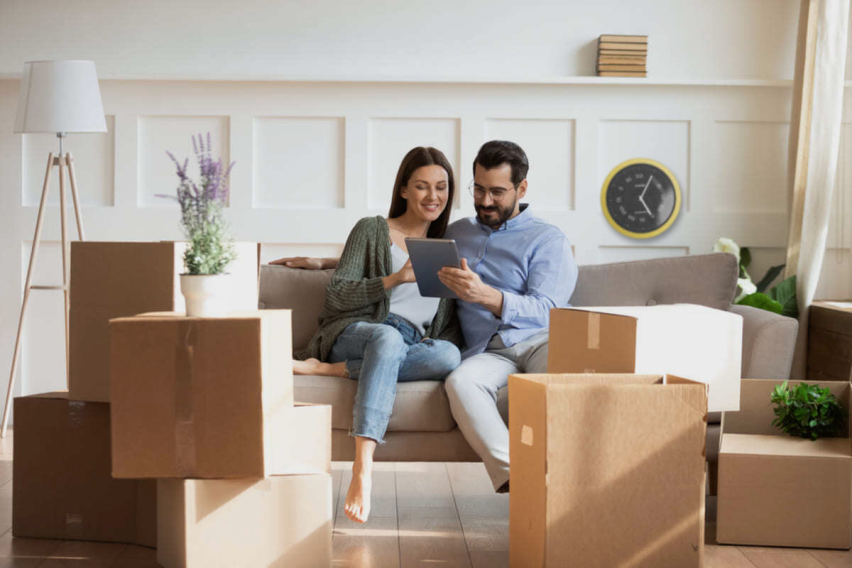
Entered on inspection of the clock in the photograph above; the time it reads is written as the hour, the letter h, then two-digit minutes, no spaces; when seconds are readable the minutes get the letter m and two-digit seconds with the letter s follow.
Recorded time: 5h05
